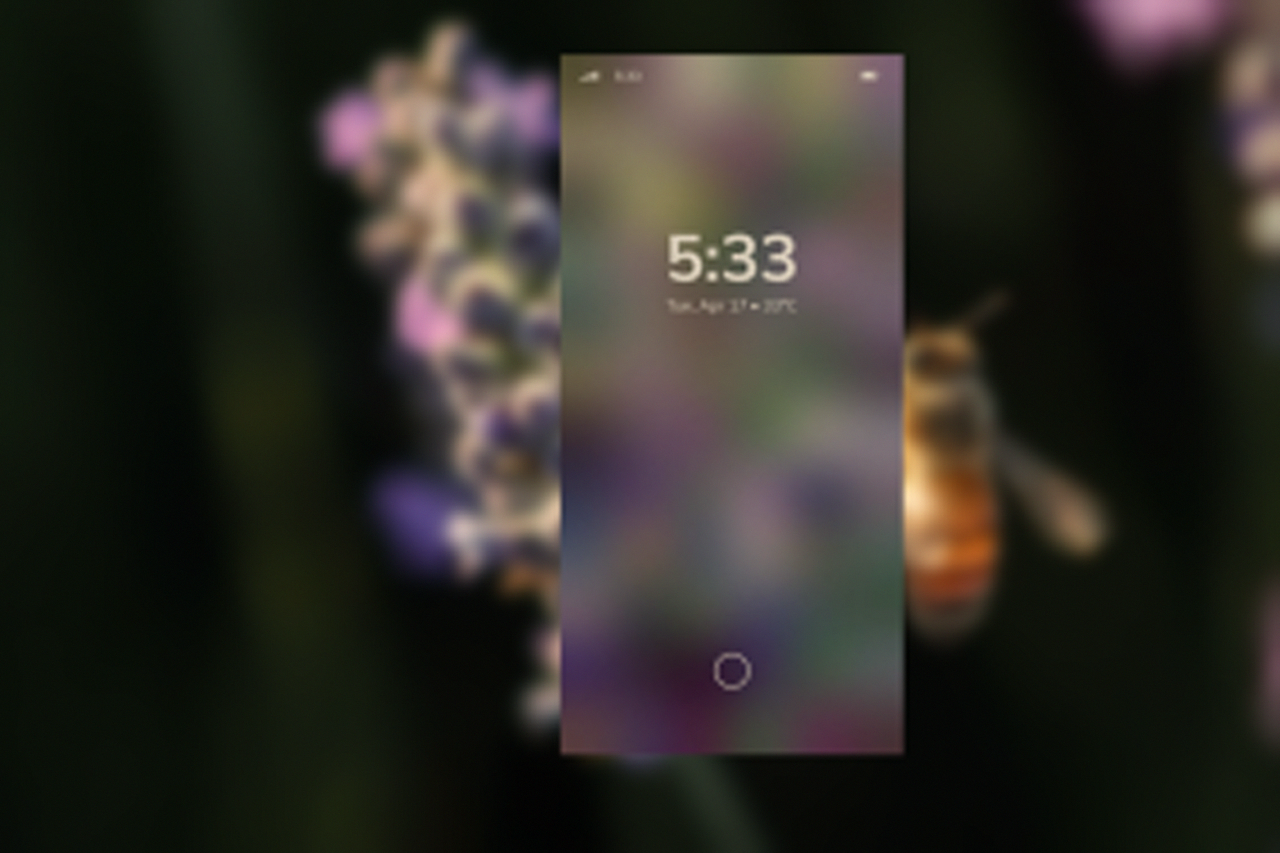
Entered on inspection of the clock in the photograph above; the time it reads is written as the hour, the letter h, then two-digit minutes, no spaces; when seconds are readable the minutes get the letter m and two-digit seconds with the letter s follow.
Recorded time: 5h33
